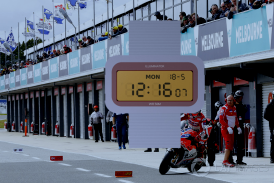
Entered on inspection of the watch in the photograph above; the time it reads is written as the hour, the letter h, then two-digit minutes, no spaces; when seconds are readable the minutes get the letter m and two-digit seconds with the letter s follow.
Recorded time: 12h16m07s
